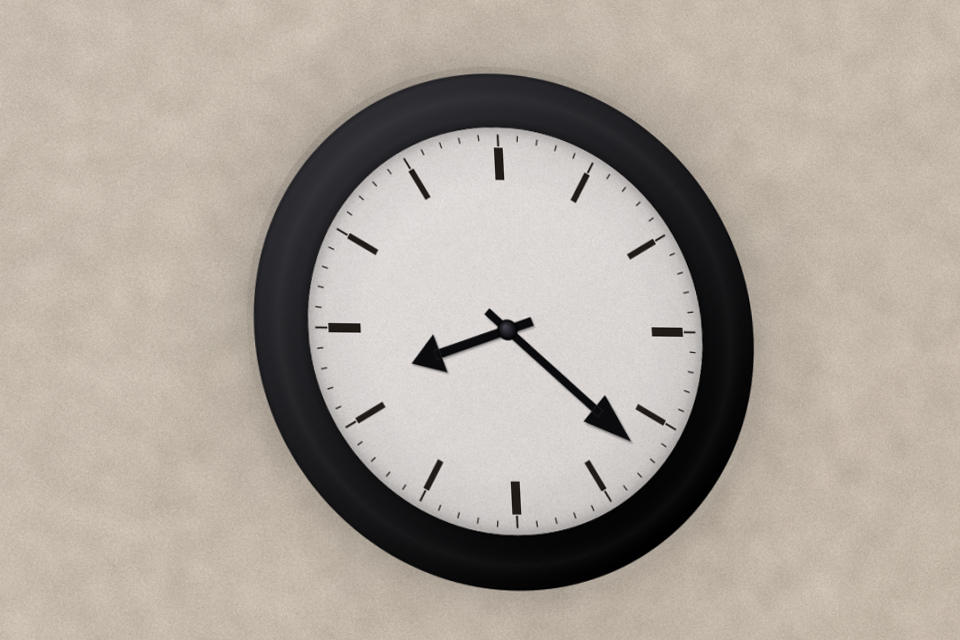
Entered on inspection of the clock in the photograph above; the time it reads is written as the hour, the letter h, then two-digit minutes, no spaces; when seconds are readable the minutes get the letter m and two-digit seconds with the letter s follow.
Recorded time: 8h22
